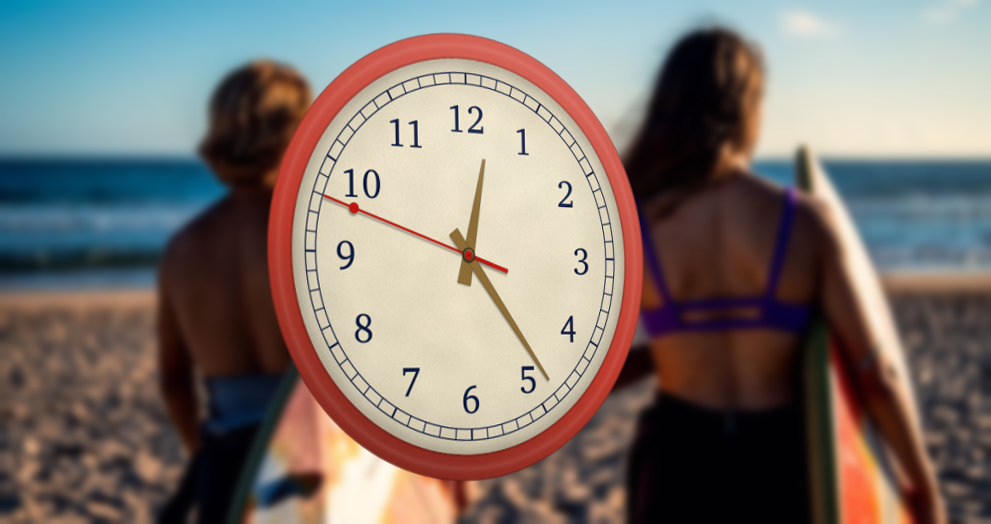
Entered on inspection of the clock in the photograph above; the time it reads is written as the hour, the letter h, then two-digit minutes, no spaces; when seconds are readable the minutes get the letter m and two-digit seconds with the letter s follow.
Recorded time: 12h23m48s
